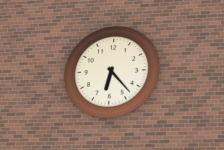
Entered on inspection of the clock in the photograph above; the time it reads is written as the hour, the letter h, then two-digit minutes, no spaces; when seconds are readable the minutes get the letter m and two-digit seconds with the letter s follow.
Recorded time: 6h23
